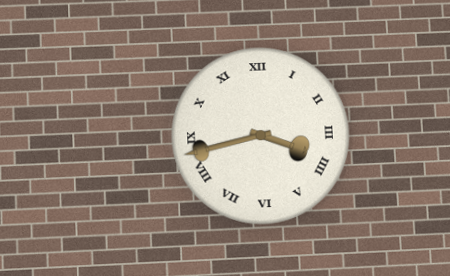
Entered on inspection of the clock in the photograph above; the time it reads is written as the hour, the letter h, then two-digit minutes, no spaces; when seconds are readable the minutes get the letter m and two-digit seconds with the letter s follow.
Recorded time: 3h43
